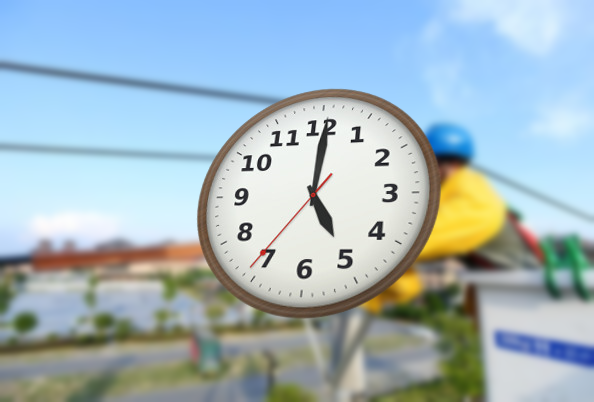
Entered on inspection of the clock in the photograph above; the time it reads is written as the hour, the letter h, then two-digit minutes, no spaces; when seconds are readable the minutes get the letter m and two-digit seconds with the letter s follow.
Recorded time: 5h00m36s
